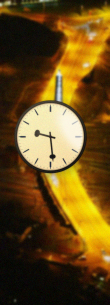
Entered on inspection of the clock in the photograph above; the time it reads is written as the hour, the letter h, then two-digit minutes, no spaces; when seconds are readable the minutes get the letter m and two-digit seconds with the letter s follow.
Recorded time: 9h29
